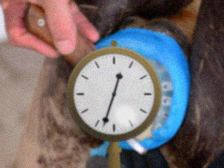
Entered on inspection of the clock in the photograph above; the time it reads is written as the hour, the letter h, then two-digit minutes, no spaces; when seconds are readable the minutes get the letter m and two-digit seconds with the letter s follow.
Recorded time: 12h33
